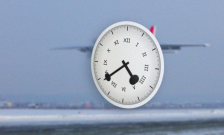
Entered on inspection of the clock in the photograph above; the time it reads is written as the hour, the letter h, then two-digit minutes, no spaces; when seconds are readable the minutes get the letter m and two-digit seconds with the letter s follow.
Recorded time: 4h39
